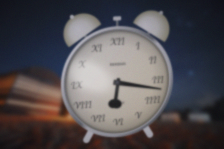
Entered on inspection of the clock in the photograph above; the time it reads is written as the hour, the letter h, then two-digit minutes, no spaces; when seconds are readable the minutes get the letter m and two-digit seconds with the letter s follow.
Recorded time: 6h17
